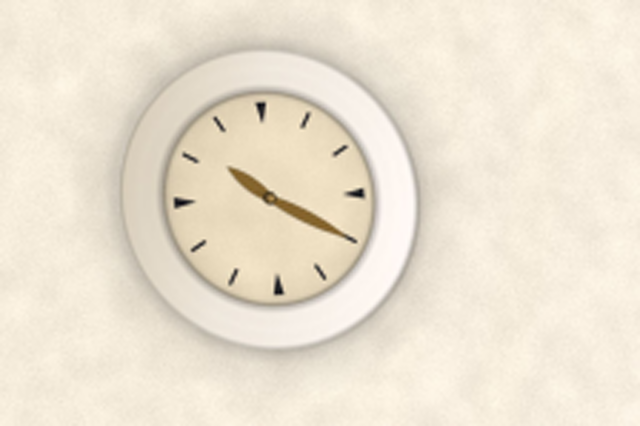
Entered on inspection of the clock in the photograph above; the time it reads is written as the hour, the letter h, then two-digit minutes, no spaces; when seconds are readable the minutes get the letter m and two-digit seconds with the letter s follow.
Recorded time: 10h20
